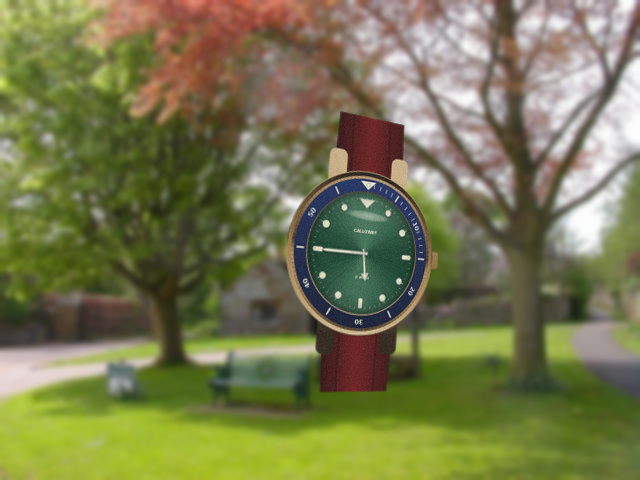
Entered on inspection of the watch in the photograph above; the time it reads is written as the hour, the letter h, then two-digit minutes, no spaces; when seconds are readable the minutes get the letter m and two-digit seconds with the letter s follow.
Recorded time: 5h45
